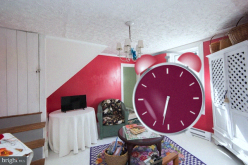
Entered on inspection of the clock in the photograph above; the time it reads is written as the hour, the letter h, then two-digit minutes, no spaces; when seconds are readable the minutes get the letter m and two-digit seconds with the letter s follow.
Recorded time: 6h32
